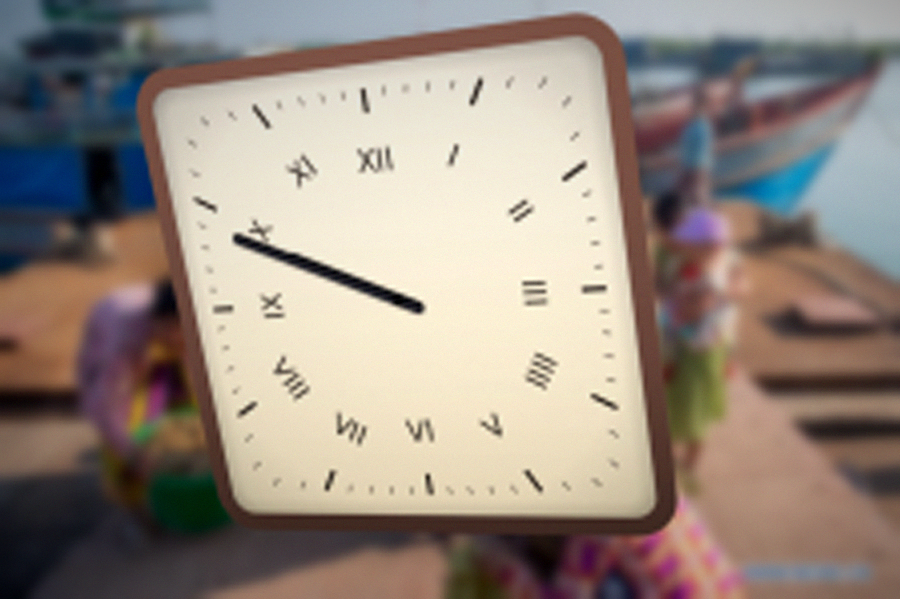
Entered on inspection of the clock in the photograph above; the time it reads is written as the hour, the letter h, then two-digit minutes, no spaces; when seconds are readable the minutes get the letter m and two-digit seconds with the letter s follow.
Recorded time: 9h49
